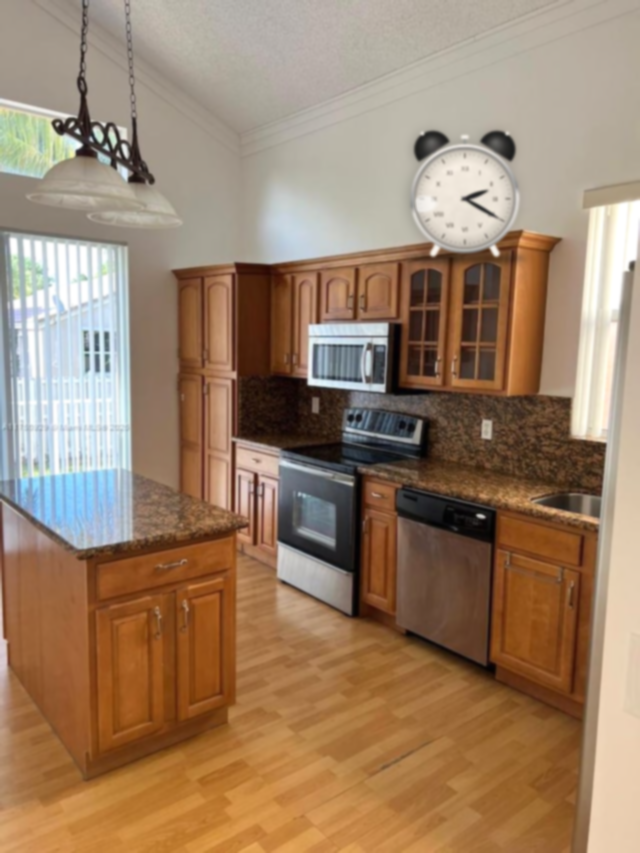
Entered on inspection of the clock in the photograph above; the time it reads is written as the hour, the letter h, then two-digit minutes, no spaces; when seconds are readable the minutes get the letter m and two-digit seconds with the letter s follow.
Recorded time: 2h20
